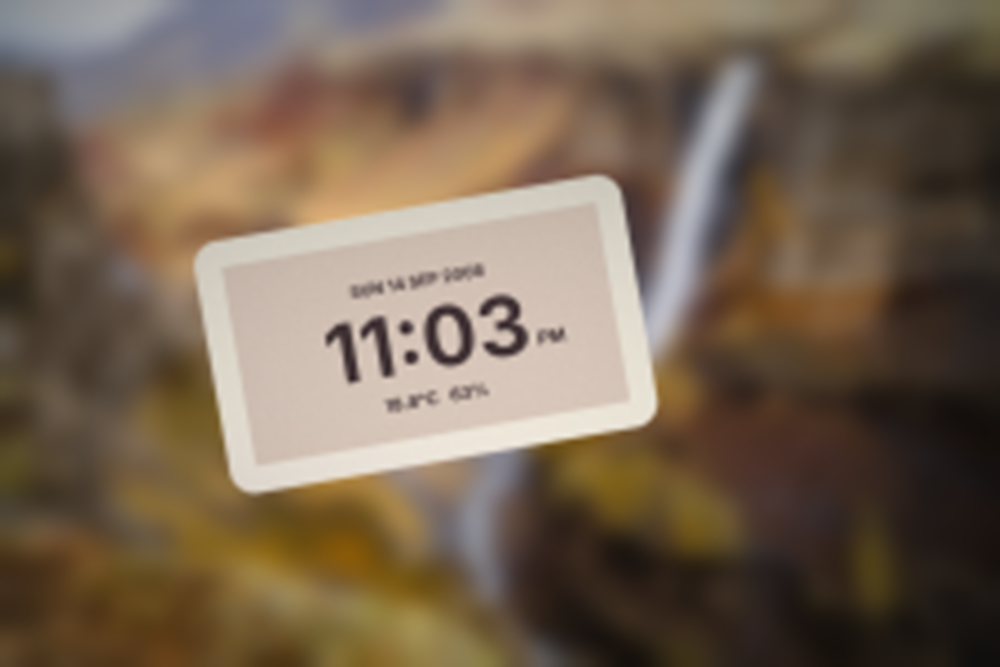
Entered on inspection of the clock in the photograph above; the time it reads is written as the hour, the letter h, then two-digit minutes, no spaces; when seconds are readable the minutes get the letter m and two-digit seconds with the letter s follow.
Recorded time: 11h03
